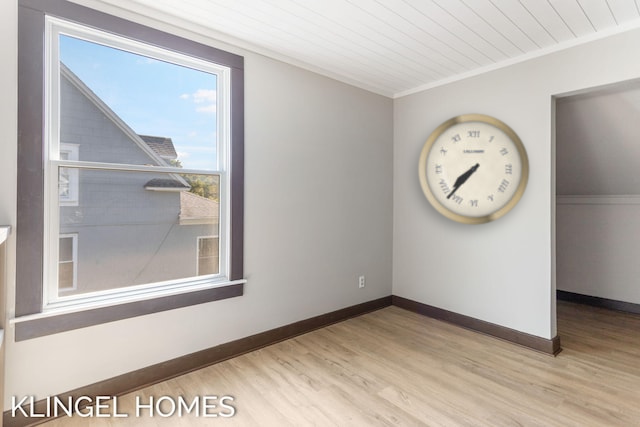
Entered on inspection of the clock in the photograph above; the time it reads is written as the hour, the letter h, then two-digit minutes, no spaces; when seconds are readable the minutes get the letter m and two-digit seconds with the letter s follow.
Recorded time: 7h37
